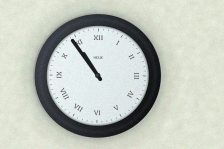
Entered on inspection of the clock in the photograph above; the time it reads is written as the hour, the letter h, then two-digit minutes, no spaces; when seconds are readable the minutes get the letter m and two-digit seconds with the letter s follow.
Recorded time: 10h54
